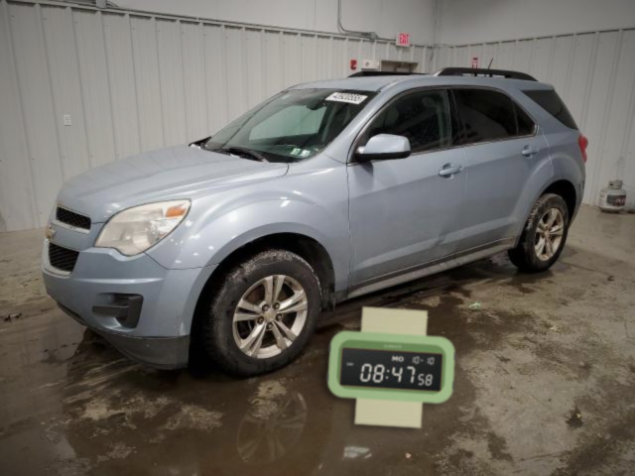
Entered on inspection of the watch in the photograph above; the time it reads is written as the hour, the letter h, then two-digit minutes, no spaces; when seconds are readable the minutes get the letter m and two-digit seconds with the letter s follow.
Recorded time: 8h47m58s
